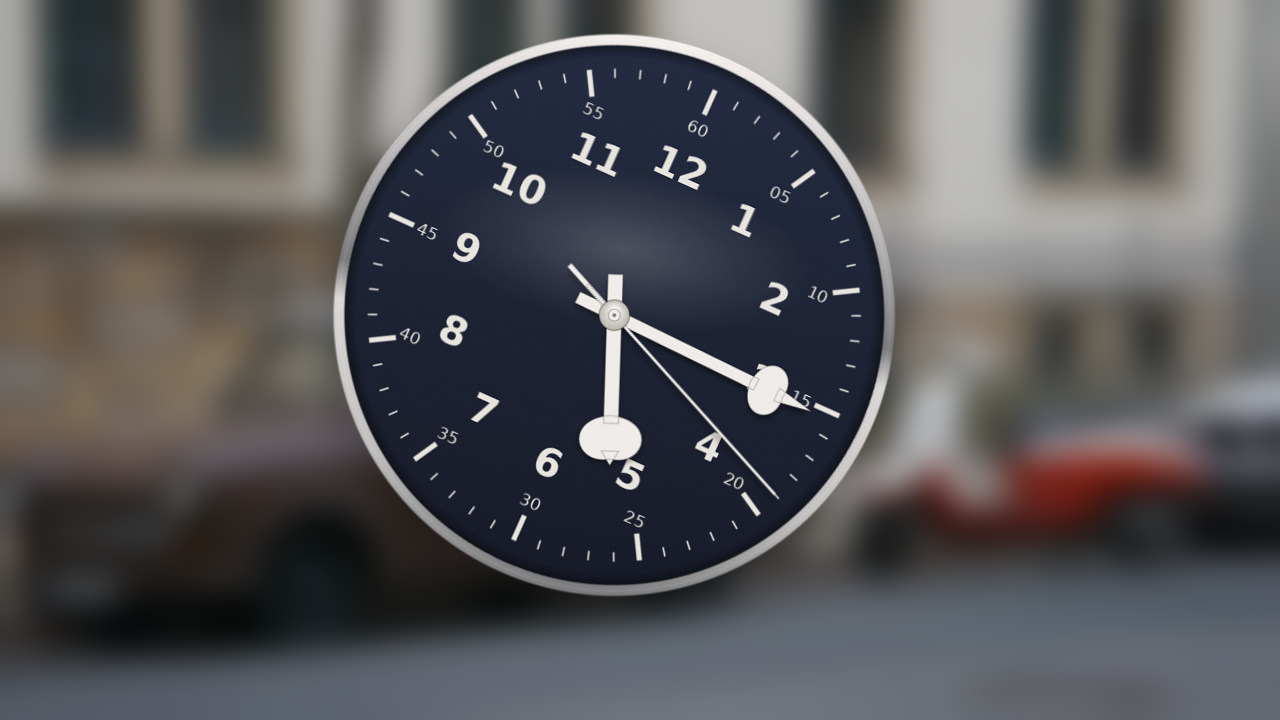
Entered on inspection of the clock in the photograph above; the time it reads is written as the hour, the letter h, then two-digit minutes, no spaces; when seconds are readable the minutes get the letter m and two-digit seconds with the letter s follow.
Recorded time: 5h15m19s
